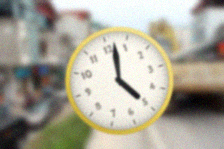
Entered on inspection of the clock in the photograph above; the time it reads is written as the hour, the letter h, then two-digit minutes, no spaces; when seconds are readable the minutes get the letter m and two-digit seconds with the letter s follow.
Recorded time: 5h02
